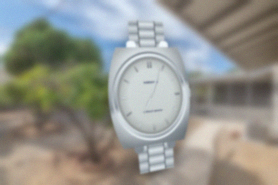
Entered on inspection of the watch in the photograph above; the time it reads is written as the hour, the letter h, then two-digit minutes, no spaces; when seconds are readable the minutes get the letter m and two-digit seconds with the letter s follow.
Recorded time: 7h04
